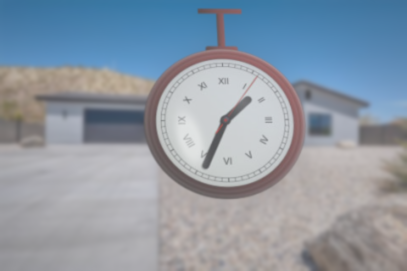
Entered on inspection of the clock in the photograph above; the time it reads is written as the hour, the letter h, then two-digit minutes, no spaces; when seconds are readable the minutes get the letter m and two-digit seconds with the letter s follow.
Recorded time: 1h34m06s
